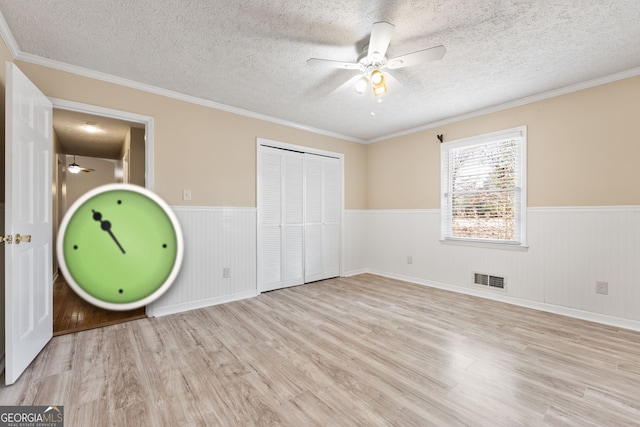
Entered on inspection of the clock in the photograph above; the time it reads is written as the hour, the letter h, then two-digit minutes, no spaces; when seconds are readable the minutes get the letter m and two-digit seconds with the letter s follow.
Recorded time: 10h54
